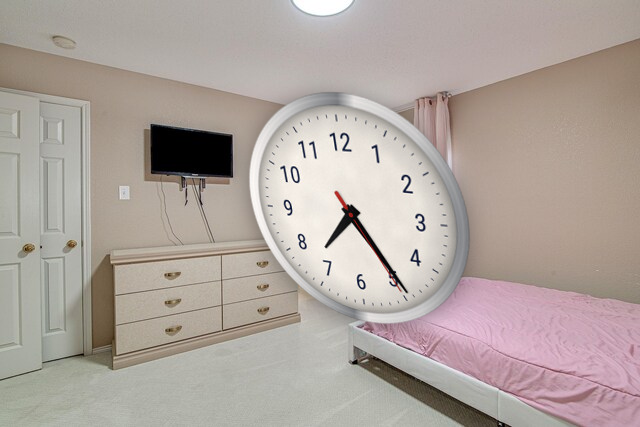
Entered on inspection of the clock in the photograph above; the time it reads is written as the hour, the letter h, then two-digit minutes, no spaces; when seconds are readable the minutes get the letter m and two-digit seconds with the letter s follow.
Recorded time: 7h24m25s
